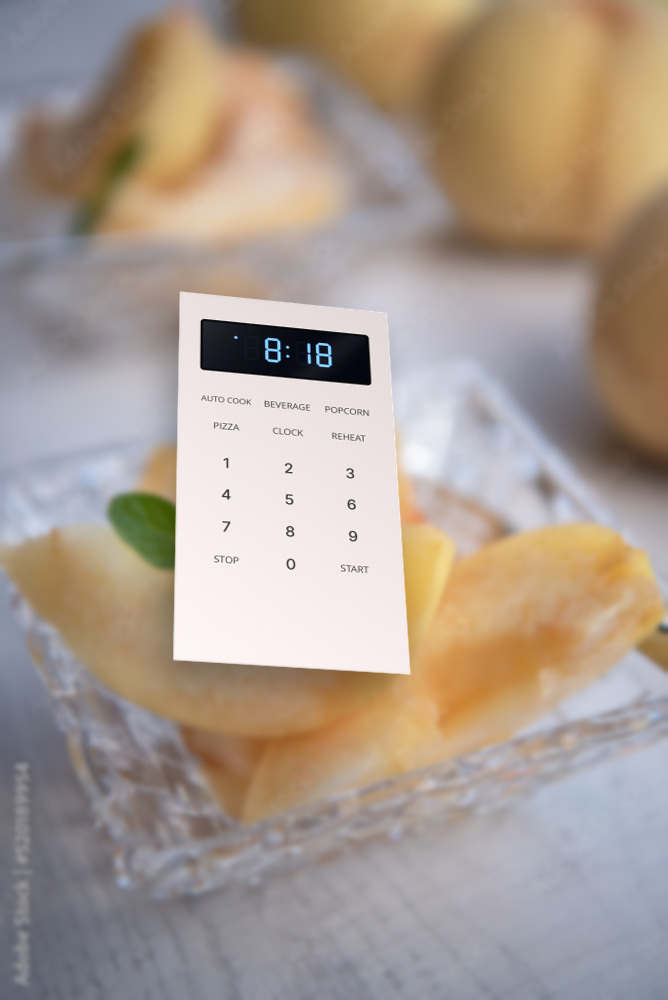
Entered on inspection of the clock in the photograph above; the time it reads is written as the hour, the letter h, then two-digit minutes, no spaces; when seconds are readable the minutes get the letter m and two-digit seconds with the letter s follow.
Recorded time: 8h18
